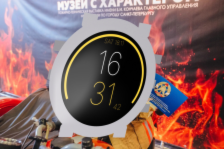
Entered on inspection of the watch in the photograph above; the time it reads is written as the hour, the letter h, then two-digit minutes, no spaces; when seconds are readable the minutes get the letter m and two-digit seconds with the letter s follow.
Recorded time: 16h31
